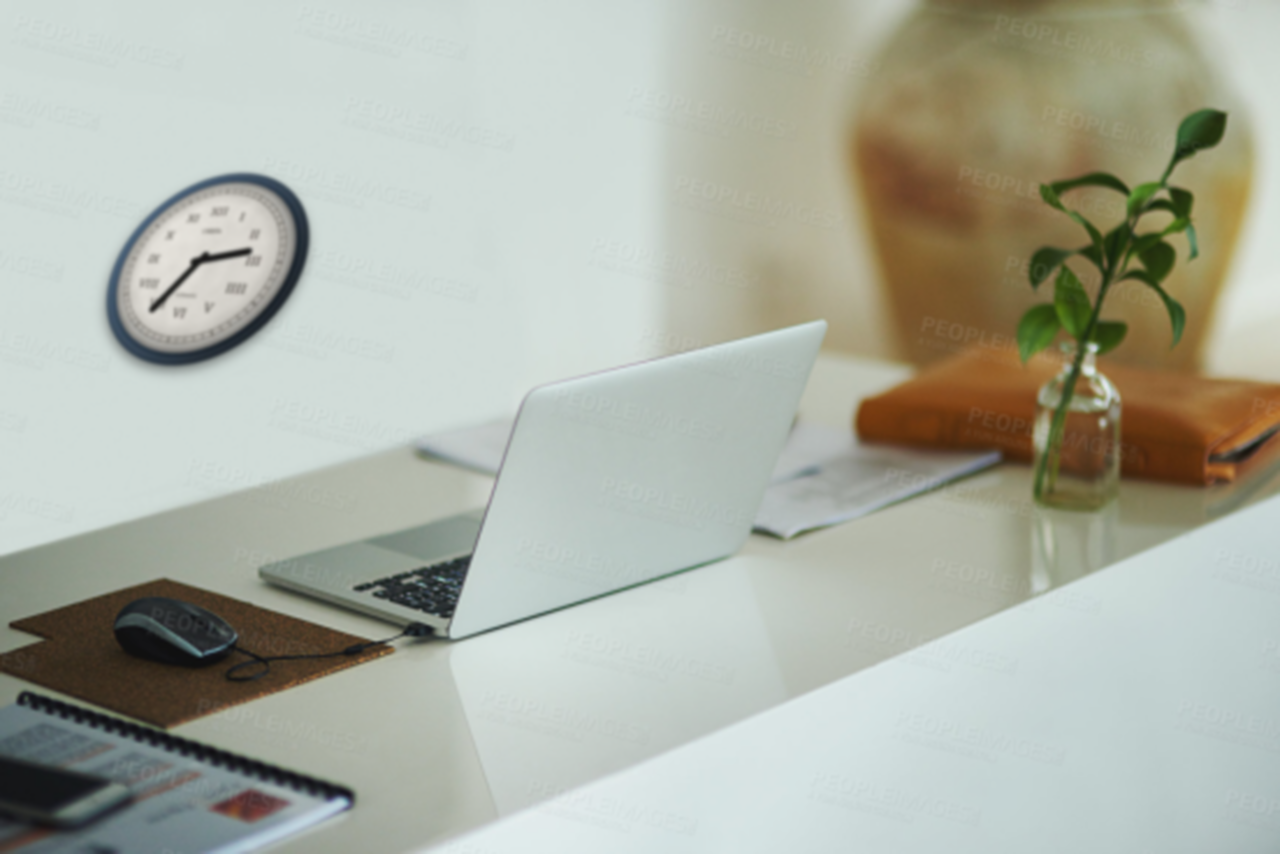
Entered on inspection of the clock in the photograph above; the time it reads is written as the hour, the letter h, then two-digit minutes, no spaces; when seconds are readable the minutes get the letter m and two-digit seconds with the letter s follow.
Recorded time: 2h35
